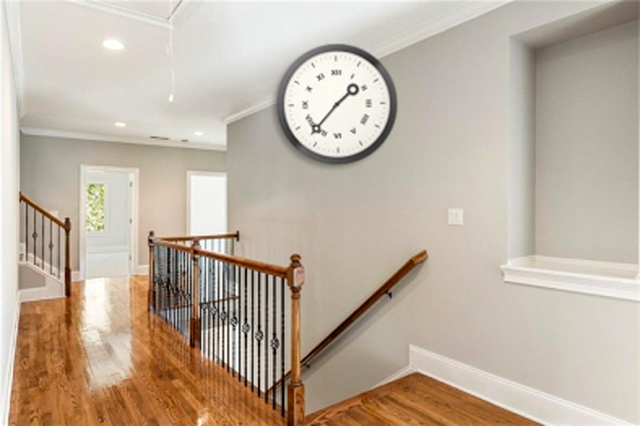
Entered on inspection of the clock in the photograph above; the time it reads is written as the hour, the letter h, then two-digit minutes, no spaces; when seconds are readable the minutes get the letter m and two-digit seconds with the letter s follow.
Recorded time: 1h37
